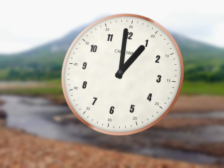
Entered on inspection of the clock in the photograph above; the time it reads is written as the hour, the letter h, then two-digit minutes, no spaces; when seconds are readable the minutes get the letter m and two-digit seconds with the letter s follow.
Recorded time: 12h59
